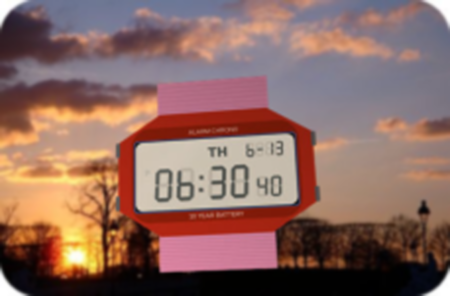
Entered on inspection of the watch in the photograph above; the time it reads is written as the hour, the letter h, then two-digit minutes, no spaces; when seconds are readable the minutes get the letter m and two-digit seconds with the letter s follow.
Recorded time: 6h30m40s
